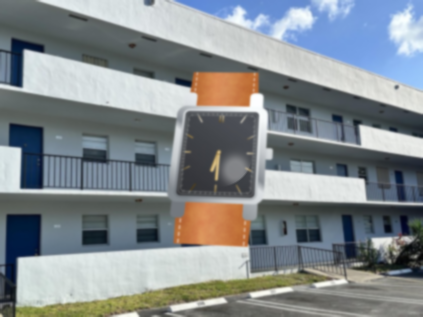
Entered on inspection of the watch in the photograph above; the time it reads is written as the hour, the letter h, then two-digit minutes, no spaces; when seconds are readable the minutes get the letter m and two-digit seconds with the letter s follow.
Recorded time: 6h30
